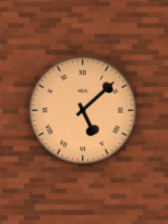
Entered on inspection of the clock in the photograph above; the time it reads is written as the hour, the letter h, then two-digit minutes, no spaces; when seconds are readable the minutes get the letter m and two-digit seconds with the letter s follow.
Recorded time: 5h08
